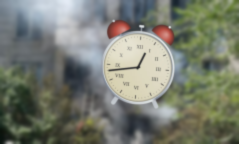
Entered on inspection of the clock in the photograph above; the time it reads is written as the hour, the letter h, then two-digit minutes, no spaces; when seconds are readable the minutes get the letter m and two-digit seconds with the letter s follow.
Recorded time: 12h43
